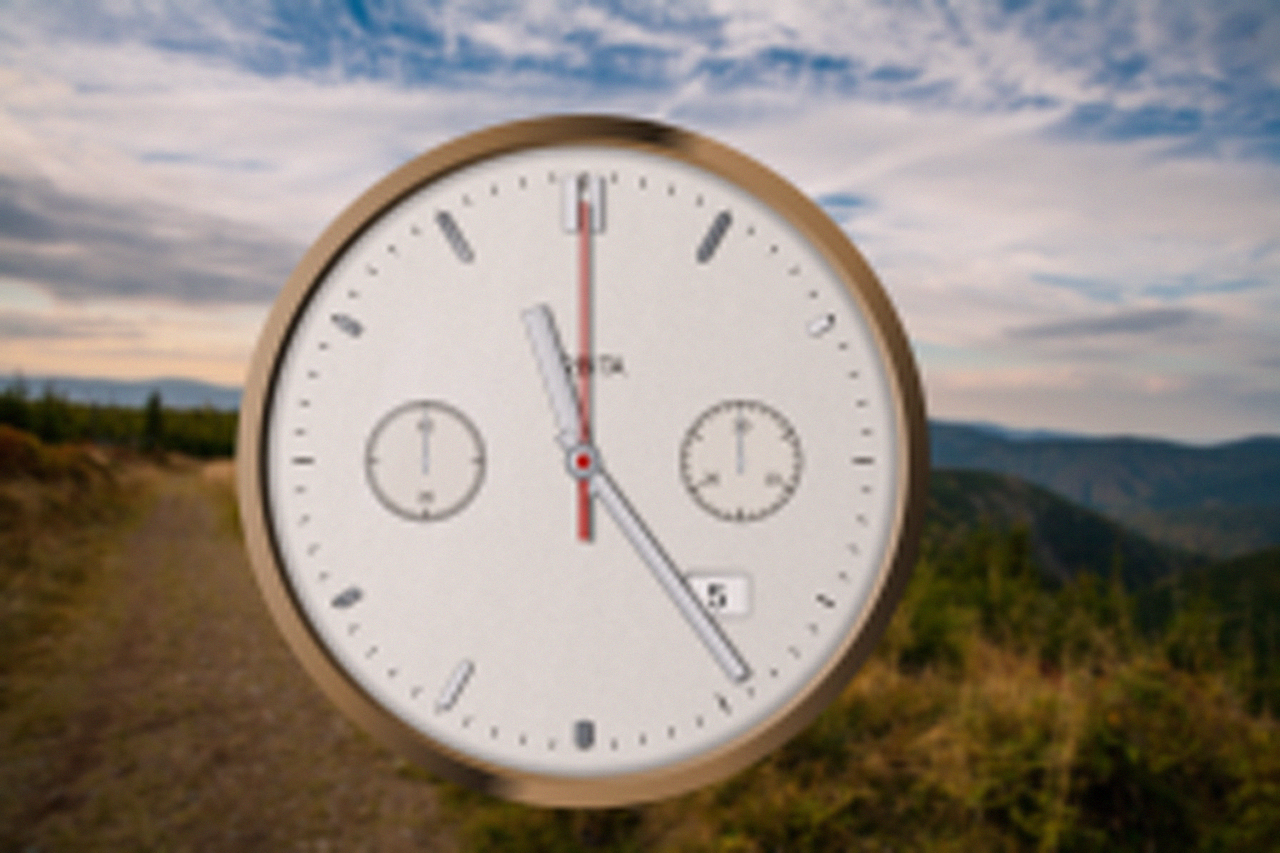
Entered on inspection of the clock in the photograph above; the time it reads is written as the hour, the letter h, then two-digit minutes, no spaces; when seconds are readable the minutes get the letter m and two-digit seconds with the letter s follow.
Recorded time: 11h24
